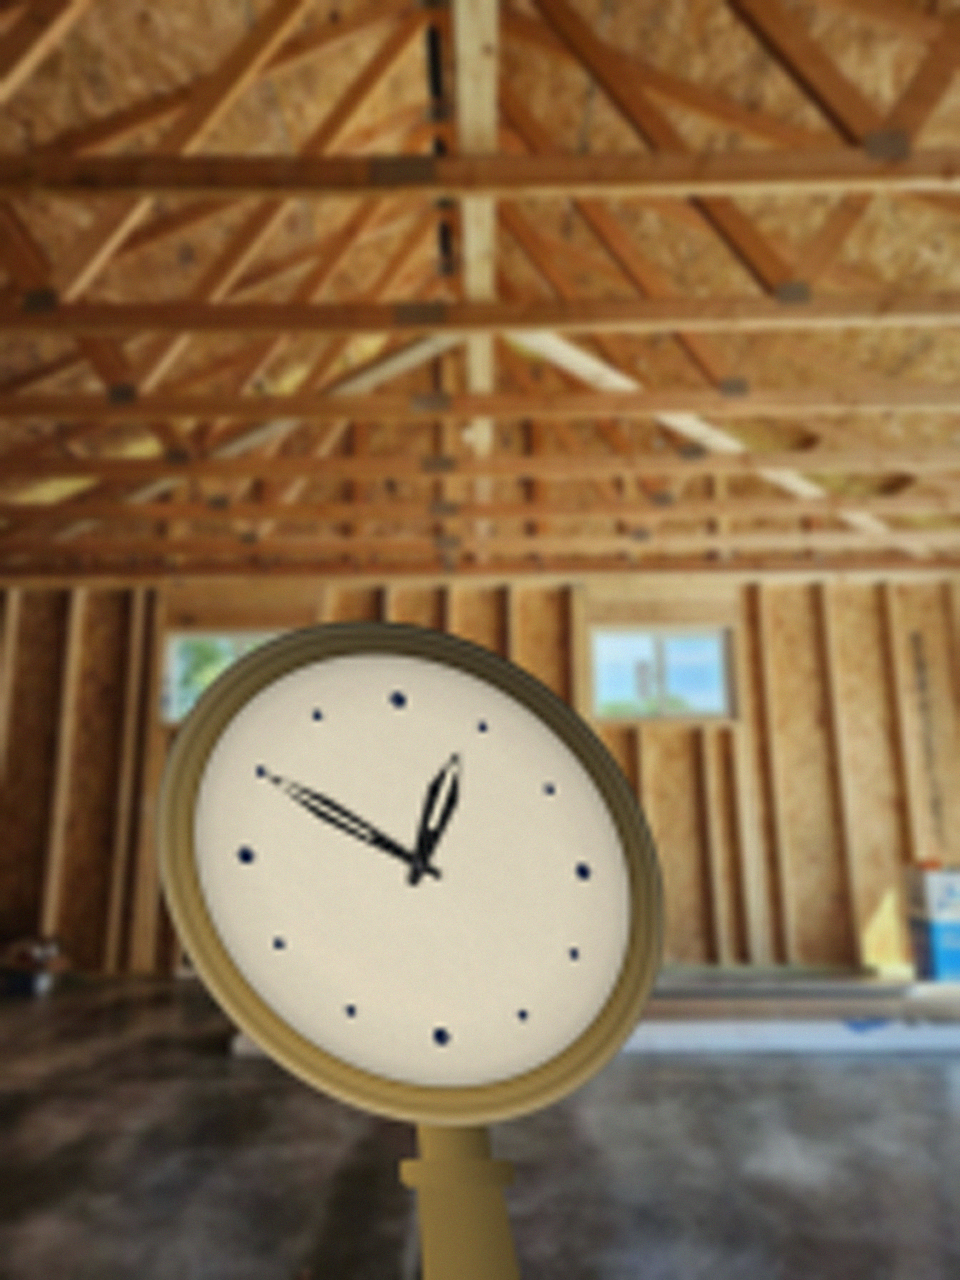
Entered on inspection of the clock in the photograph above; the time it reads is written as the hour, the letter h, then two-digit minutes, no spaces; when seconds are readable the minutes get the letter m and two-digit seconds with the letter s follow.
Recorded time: 12h50
